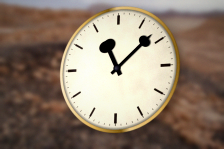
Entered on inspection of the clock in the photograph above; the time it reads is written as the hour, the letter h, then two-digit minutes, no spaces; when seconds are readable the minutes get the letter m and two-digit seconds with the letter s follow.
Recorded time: 11h08
